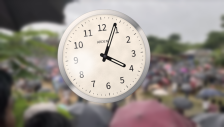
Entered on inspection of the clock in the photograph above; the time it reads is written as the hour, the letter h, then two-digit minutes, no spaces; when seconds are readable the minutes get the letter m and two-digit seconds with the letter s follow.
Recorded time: 4h04
